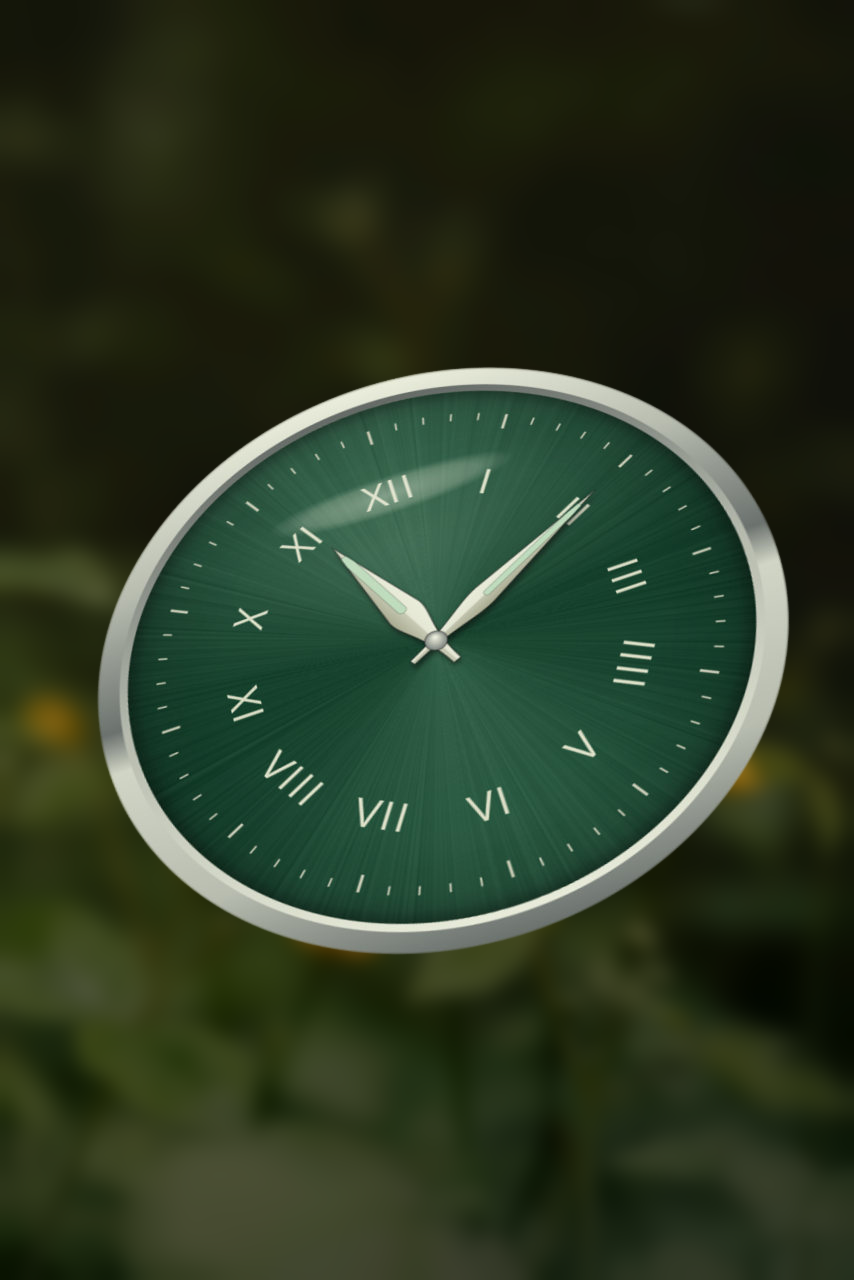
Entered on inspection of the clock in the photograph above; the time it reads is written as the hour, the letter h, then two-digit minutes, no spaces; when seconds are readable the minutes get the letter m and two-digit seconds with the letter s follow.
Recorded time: 11h10
